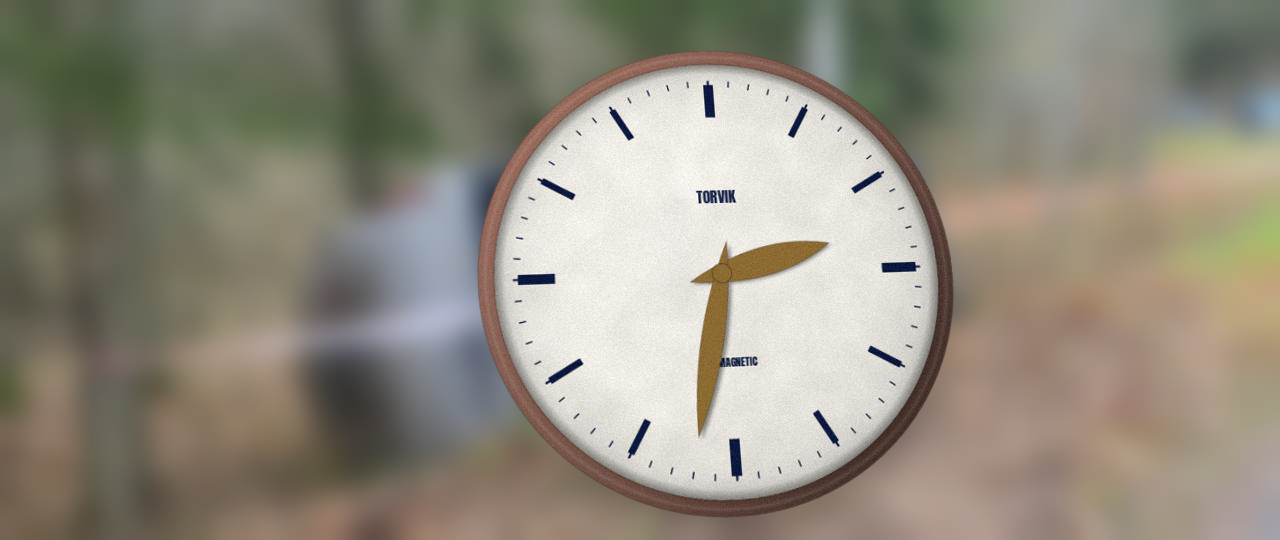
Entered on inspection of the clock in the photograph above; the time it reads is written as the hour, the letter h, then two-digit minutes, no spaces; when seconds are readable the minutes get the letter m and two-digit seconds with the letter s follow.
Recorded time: 2h32
